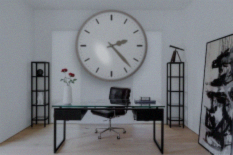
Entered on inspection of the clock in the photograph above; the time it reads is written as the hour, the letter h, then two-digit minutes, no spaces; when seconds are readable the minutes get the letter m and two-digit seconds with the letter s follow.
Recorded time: 2h23
